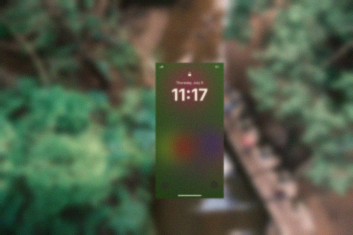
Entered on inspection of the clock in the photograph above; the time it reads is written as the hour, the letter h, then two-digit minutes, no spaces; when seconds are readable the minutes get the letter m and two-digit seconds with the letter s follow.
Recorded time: 11h17
